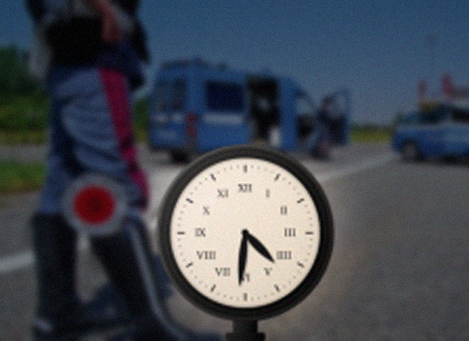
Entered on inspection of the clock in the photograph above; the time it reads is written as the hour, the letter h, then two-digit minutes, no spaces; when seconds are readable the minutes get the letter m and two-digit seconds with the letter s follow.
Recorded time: 4h31
